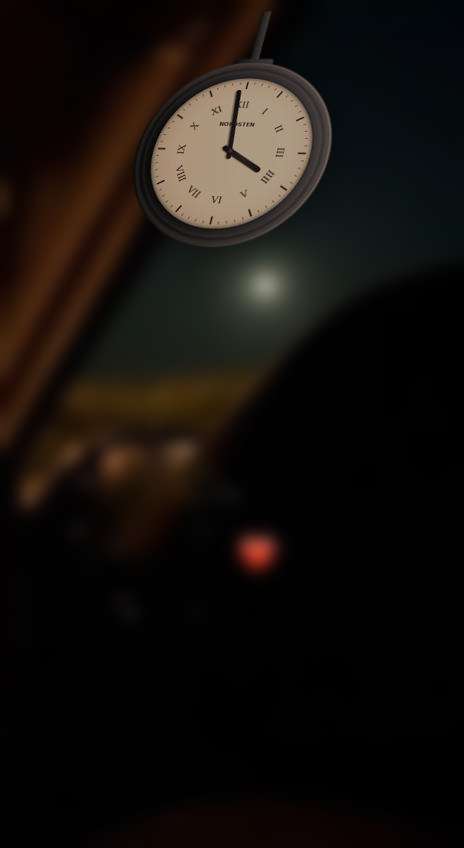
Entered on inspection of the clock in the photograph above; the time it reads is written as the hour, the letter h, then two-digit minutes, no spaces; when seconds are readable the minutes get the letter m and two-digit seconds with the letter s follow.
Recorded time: 3h59
